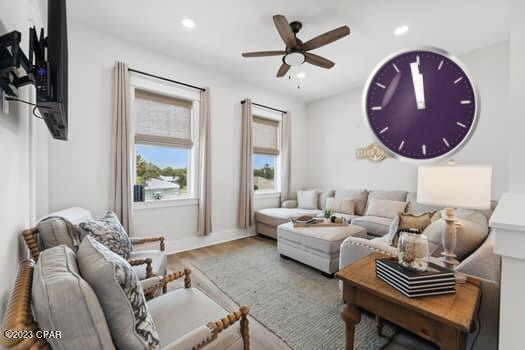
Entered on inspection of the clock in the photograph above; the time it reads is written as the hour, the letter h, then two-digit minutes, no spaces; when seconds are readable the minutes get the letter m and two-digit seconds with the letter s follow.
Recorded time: 11h59
